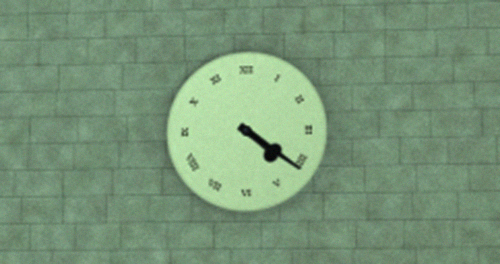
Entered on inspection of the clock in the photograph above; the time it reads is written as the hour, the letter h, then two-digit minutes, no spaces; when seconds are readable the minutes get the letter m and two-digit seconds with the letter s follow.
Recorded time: 4h21
